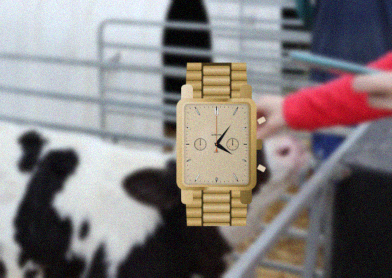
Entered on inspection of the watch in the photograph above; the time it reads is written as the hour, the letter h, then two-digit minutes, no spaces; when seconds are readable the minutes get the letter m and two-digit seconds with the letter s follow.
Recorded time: 4h06
